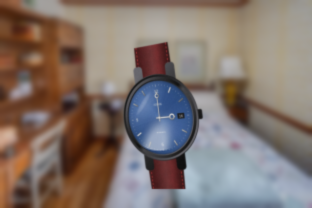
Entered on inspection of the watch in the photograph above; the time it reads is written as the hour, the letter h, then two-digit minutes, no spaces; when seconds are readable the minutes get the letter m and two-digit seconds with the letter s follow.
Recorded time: 3h00
